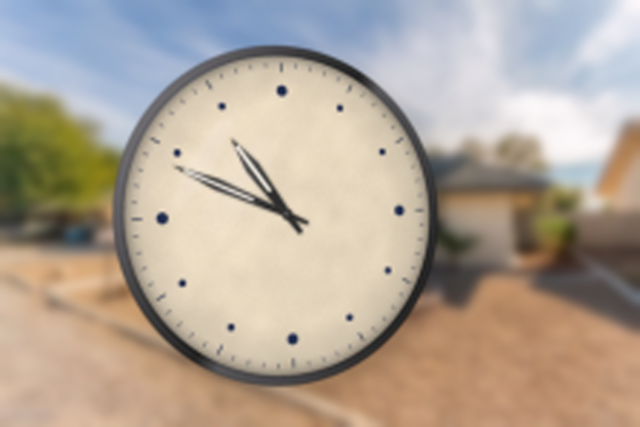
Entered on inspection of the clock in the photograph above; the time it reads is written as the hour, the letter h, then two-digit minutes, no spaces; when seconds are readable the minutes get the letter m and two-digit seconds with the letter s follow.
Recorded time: 10h49
